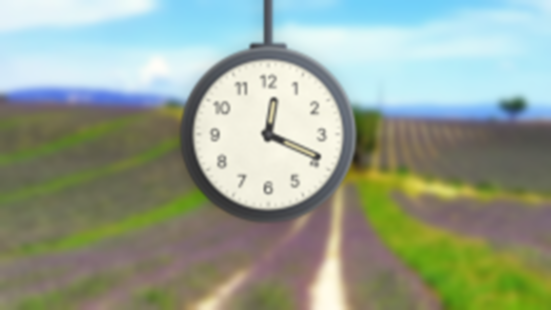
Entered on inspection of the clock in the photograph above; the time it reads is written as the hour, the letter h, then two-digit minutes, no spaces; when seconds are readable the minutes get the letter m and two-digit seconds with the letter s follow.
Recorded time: 12h19
